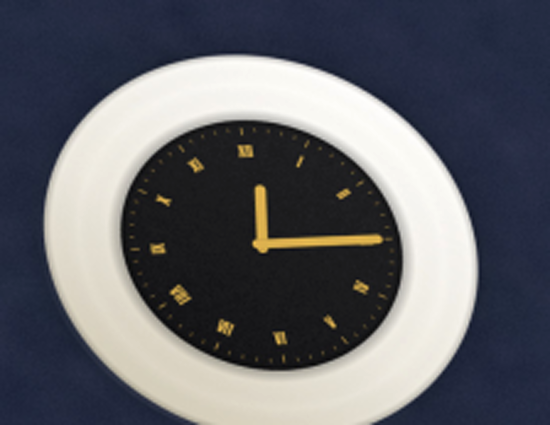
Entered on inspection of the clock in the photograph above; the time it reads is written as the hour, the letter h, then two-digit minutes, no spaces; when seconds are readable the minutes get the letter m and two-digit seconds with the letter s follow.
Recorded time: 12h15
